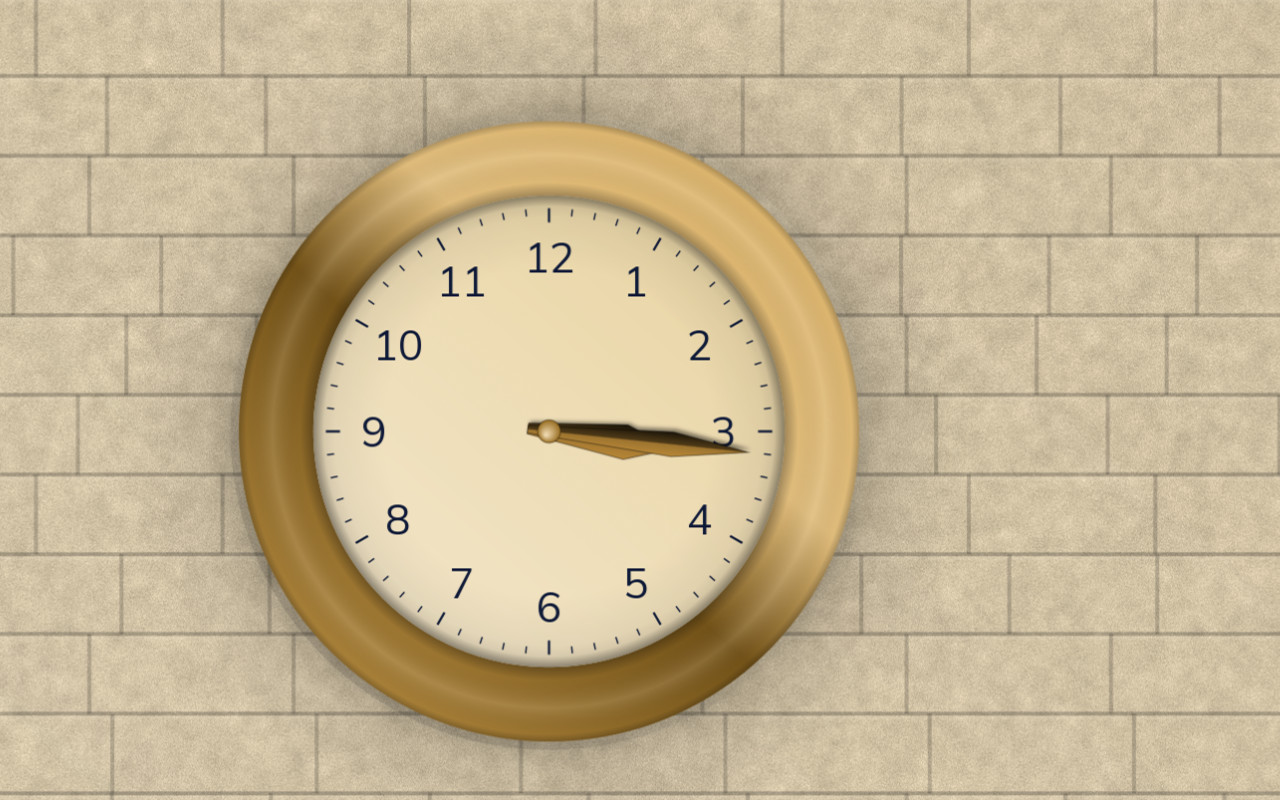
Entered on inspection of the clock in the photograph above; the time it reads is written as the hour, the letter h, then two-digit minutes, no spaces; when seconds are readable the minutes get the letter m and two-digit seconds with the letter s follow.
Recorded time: 3h16
